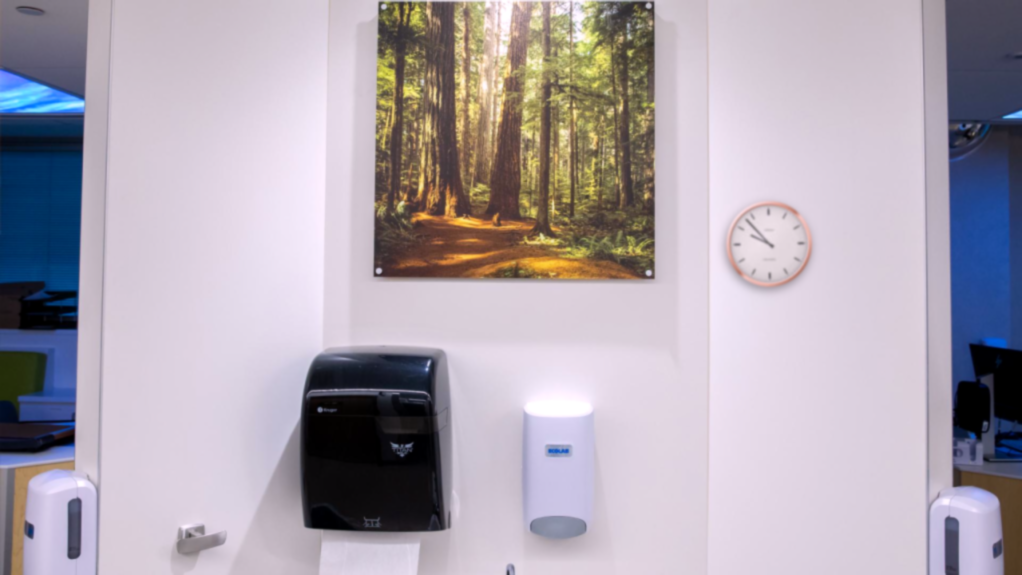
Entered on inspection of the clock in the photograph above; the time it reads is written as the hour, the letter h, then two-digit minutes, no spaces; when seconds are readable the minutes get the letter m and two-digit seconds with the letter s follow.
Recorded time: 9h53
